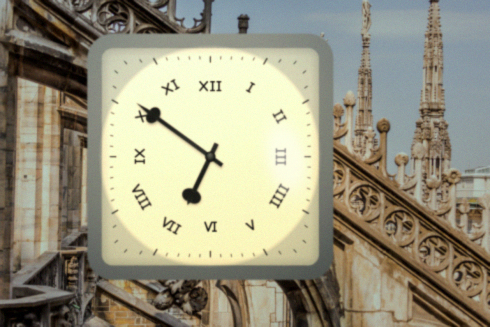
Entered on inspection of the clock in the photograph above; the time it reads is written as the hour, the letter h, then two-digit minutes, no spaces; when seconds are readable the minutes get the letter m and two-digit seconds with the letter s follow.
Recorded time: 6h51
